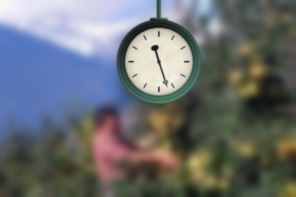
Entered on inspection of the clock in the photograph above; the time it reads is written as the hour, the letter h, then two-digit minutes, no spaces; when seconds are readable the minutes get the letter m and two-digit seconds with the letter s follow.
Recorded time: 11h27
